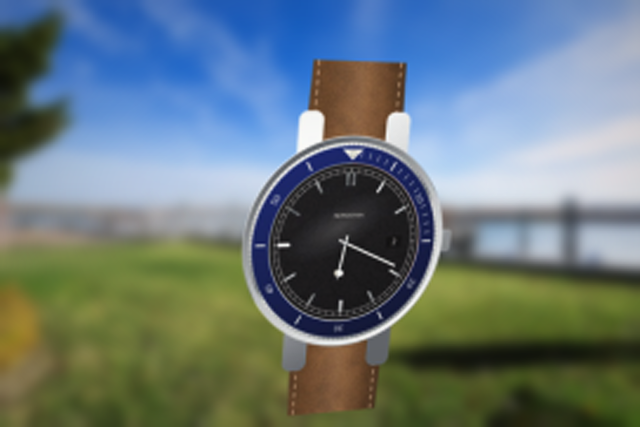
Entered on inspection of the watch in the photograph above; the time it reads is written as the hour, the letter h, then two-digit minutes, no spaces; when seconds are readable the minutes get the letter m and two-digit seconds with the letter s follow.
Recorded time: 6h19
